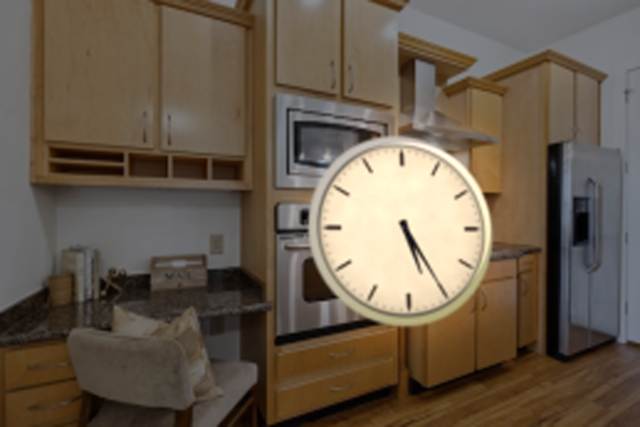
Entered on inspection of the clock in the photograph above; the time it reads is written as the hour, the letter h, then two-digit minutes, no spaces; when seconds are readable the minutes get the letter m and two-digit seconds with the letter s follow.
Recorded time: 5h25
